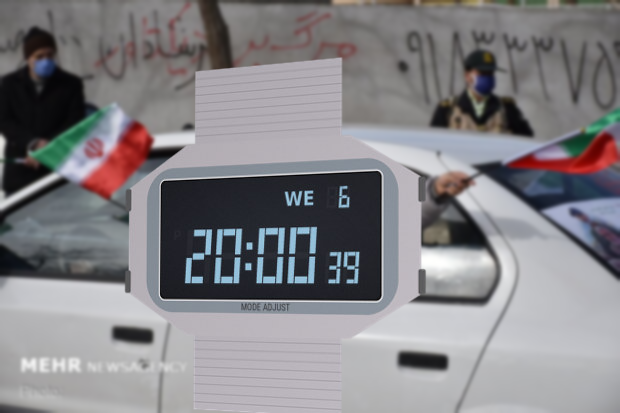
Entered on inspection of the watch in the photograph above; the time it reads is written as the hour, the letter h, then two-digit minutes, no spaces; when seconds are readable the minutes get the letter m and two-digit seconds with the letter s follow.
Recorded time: 20h00m39s
